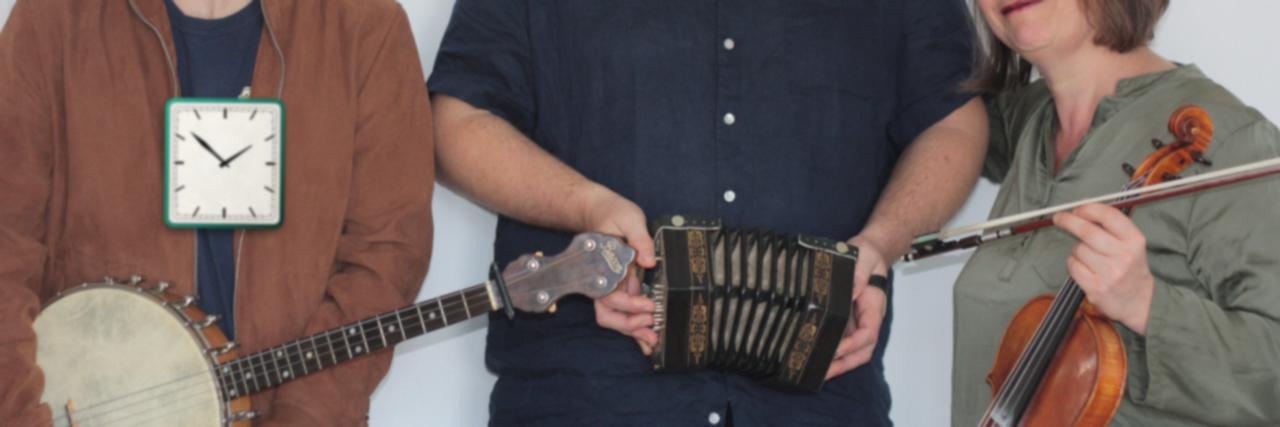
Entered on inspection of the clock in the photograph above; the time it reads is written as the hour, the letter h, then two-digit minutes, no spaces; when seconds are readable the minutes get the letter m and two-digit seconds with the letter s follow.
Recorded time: 1h52
